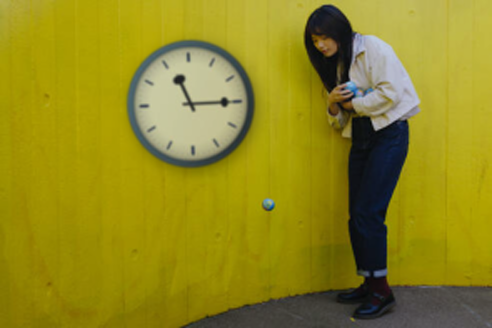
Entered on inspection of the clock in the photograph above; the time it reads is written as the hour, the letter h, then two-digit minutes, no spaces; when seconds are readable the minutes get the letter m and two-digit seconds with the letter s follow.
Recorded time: 11h15
